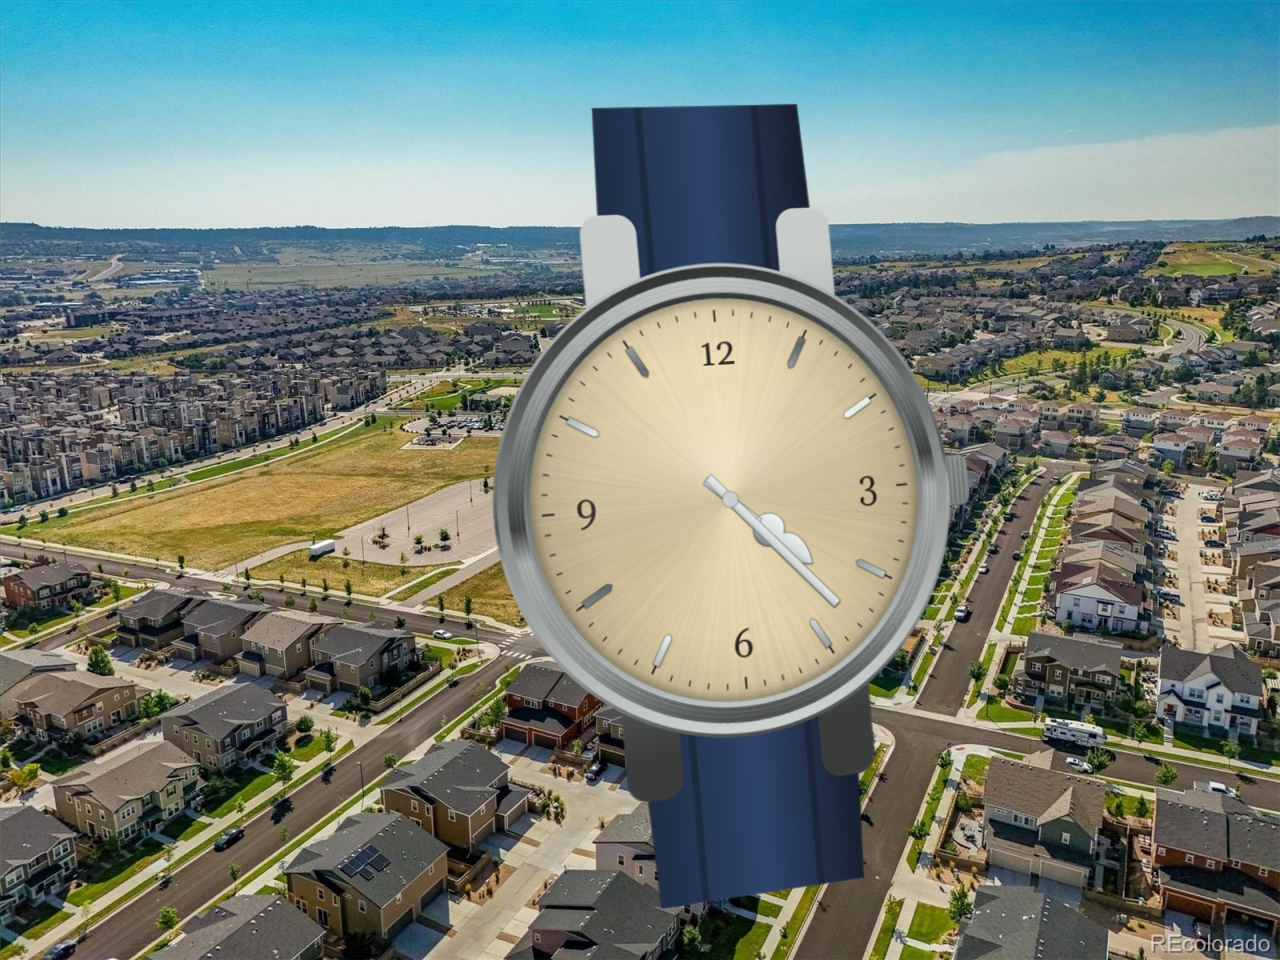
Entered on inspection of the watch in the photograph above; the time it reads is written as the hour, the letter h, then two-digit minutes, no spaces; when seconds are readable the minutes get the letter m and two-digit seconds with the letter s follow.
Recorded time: 4h23
